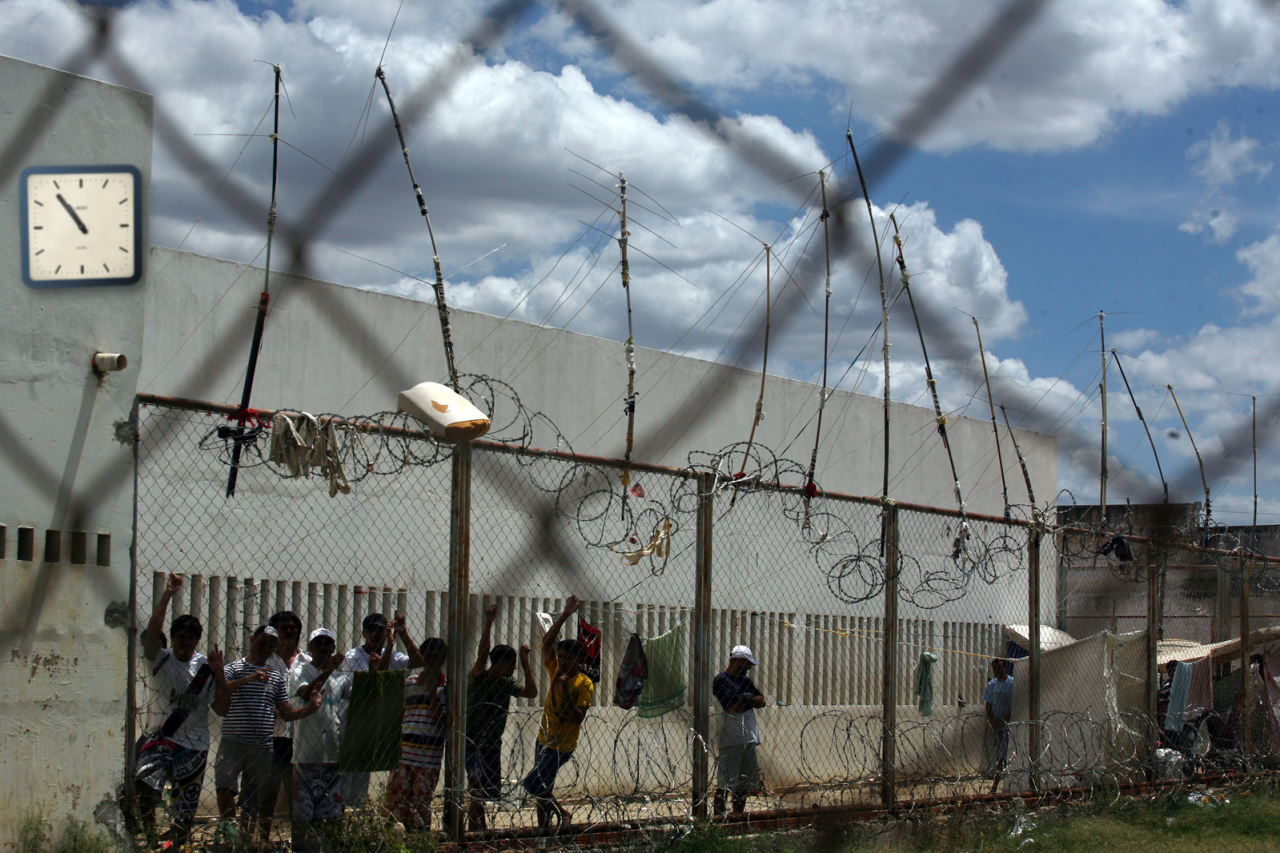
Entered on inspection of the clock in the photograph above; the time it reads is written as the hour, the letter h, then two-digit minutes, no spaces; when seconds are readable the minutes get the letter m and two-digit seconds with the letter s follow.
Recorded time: 10h54
